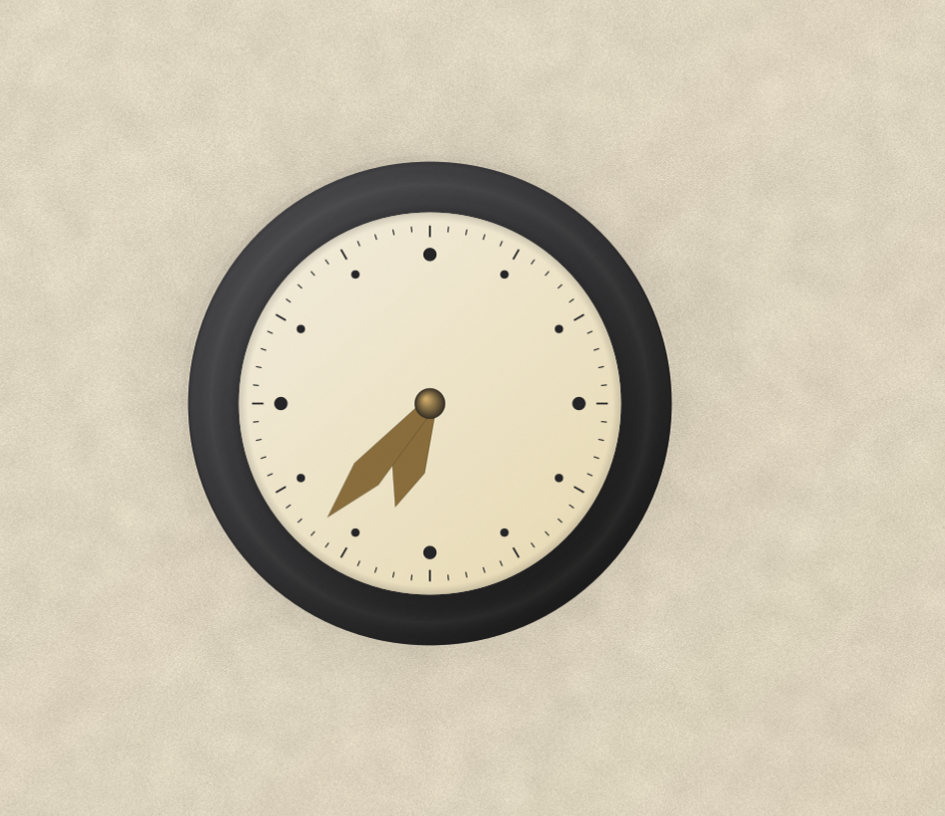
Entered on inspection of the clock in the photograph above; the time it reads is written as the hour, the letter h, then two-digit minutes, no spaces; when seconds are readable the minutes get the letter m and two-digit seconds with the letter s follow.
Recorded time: 6h37
